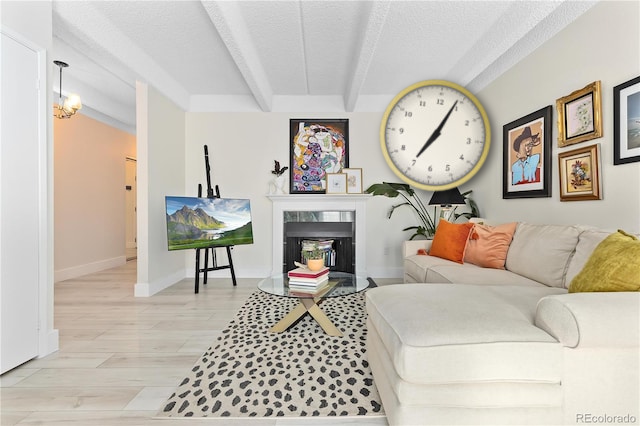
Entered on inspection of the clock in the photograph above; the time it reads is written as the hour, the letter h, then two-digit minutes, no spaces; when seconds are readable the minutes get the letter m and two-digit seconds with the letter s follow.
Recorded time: 7h04
